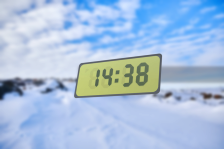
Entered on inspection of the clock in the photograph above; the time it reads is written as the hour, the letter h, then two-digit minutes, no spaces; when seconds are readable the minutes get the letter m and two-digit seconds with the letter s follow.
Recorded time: 14h38
